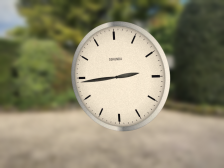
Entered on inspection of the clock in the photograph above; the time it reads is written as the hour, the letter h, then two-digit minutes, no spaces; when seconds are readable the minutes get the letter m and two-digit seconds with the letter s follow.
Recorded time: 2h44
